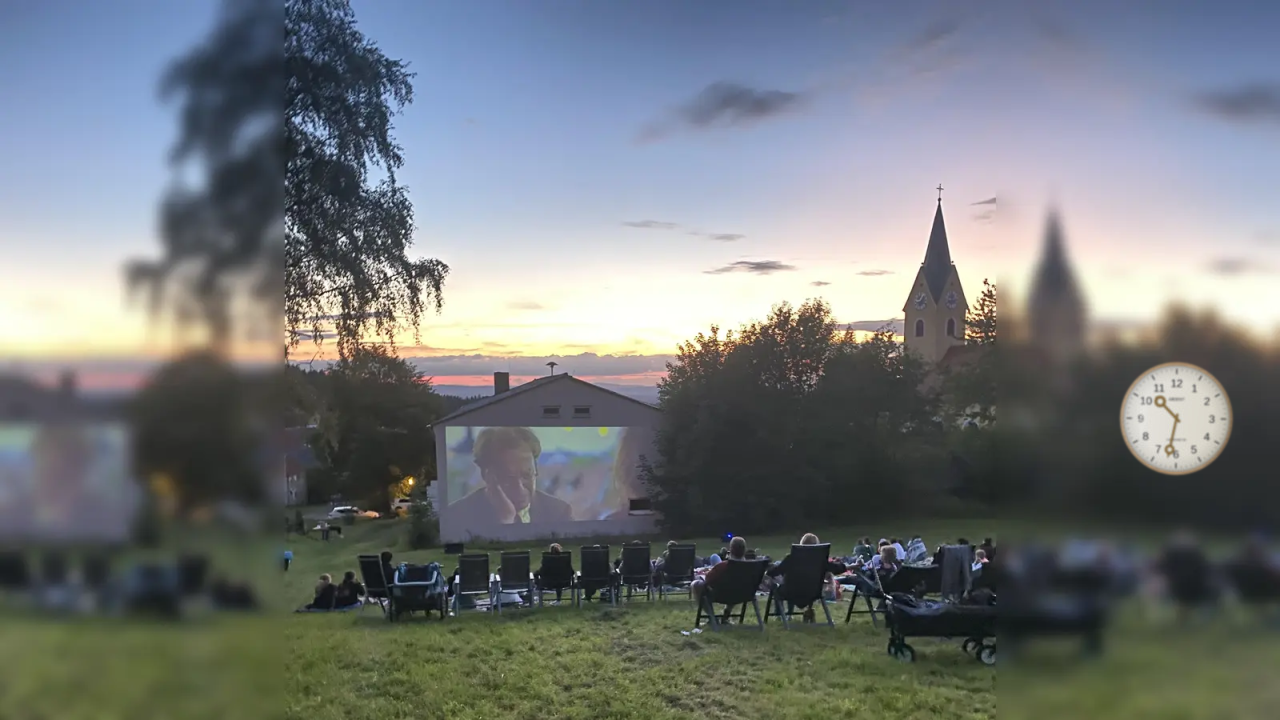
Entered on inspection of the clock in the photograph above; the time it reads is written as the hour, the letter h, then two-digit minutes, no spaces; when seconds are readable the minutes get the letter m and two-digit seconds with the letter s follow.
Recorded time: 10h32
